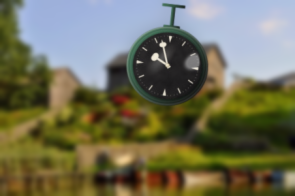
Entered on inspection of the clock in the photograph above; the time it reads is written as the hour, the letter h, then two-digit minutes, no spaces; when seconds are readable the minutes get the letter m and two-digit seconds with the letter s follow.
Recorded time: 9h57
